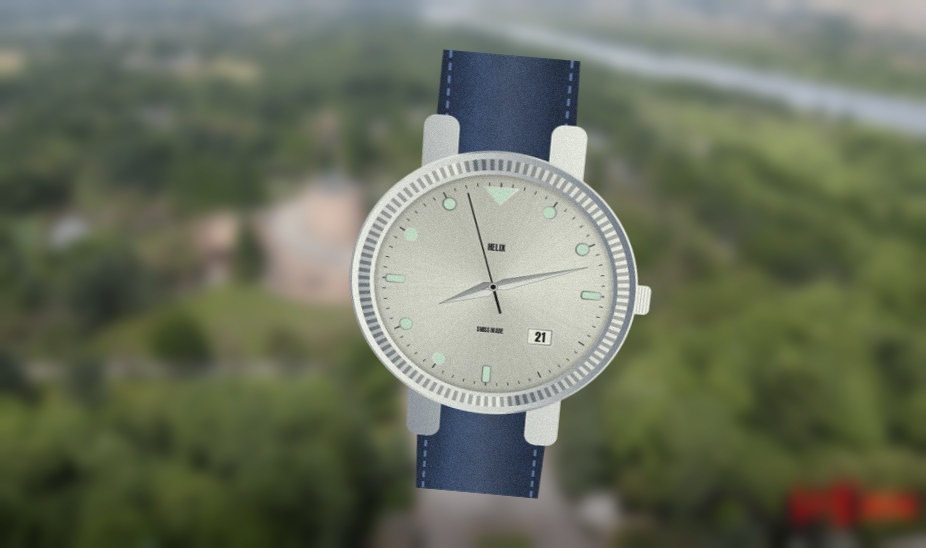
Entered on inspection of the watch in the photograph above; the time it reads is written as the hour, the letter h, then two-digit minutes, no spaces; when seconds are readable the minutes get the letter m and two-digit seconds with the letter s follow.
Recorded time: 8h11m57s
